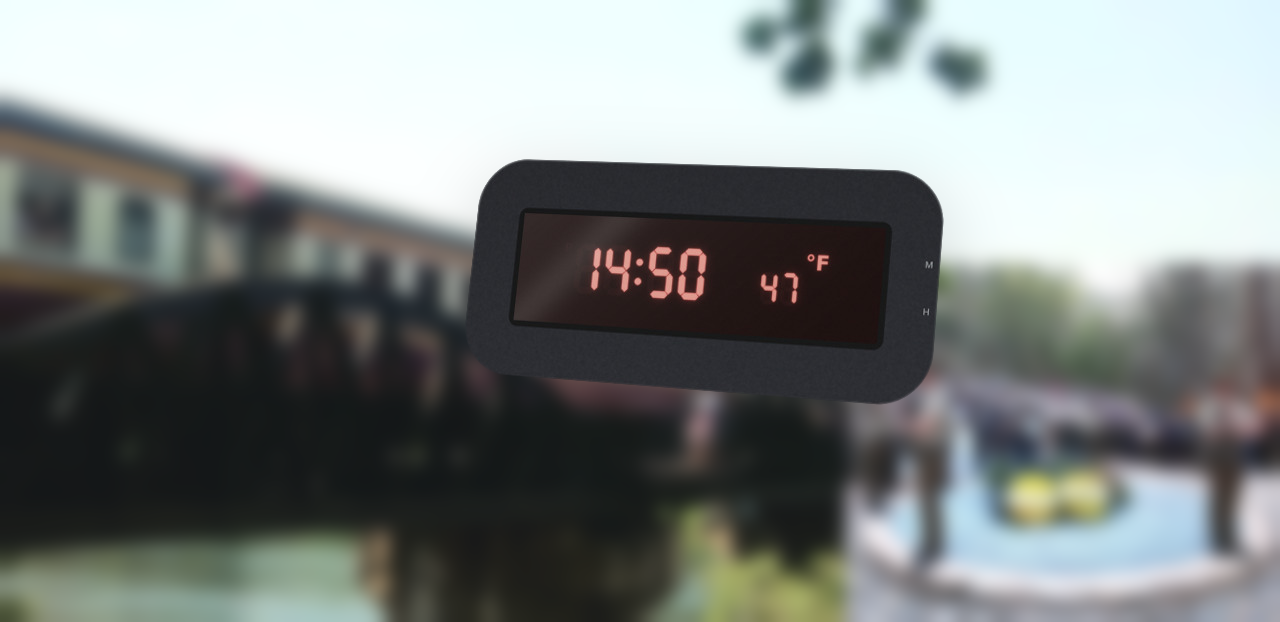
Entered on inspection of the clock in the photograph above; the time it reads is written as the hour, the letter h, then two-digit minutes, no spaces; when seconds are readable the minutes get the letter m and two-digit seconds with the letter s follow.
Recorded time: 14h50
